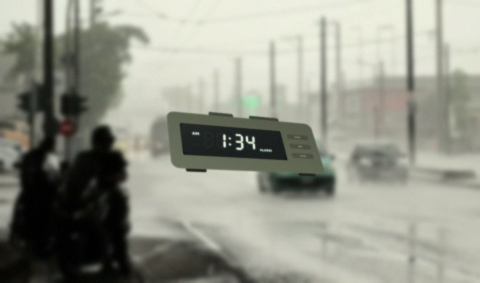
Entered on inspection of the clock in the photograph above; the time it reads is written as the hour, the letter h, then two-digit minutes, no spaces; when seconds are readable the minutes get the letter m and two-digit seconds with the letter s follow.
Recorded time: 1h34
